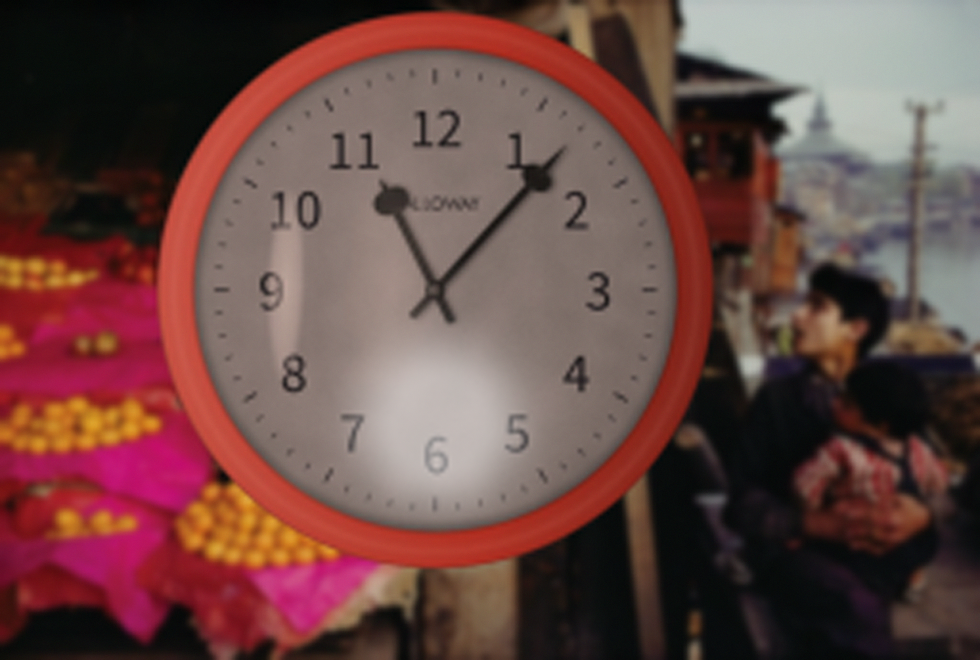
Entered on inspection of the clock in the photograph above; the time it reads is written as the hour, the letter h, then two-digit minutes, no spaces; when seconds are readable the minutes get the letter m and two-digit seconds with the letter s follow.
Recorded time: 11h07
